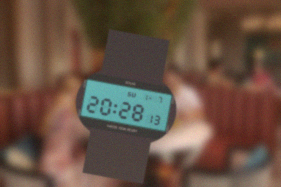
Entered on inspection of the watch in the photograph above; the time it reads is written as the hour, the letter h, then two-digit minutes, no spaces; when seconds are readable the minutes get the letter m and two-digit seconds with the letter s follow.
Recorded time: 20h28m13s
